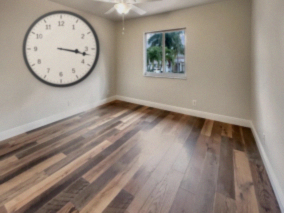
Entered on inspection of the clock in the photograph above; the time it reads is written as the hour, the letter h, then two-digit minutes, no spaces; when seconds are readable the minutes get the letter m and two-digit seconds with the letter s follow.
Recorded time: 3h17
